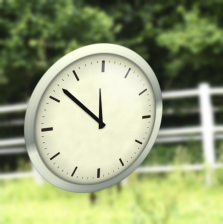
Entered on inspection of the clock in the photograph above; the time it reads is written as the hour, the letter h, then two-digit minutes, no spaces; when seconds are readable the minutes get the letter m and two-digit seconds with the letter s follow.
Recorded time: 11h52
